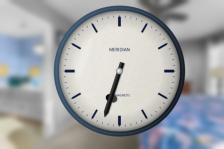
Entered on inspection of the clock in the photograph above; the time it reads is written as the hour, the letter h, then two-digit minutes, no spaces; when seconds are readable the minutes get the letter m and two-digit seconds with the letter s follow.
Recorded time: 6h33
